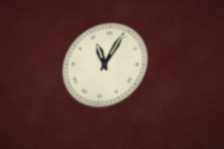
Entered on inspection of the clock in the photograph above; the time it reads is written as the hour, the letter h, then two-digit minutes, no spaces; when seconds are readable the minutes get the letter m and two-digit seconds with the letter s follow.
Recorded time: 11h04
